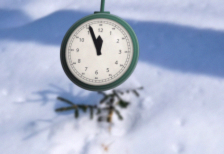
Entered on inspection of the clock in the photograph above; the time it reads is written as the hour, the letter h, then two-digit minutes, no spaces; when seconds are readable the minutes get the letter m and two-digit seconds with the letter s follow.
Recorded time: 11h56
